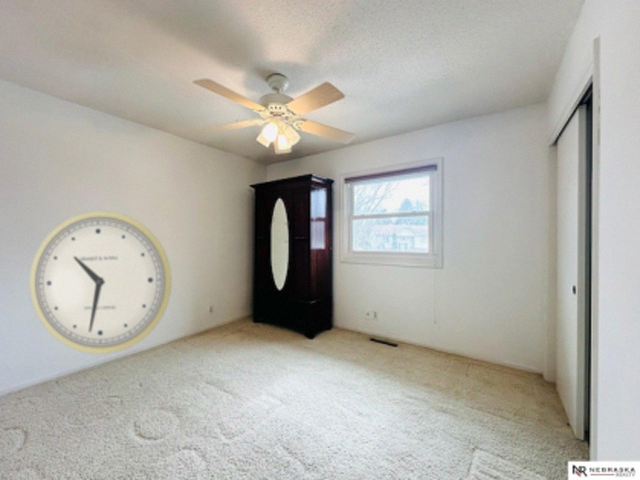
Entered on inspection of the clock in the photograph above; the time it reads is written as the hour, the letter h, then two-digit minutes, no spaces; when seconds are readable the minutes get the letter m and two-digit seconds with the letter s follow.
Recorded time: 10h32
